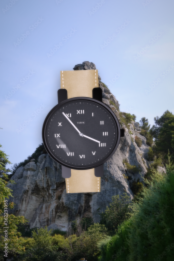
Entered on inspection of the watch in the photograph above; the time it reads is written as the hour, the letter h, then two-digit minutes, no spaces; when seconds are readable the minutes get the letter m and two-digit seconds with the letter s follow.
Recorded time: 3h54
